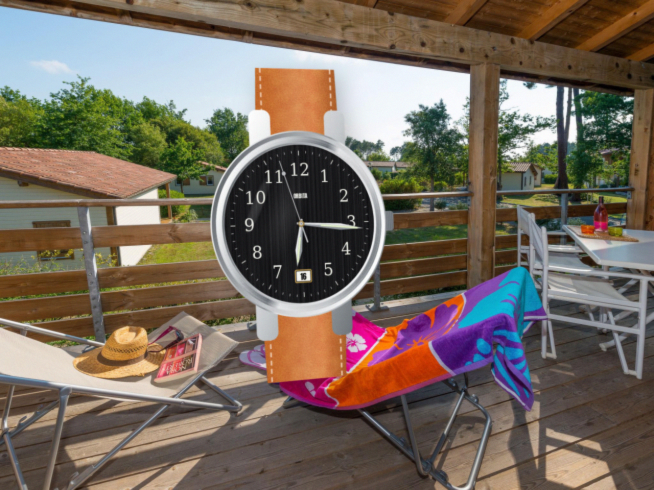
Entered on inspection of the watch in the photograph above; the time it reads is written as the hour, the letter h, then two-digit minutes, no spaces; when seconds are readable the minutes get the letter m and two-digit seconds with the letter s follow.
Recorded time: 6h15m57s
